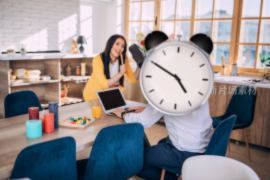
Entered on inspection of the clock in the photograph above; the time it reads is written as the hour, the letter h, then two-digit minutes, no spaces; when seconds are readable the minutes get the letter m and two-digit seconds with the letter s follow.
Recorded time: 4h50
